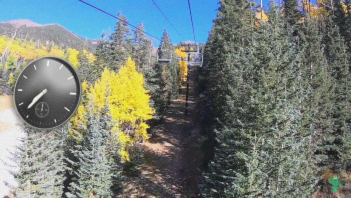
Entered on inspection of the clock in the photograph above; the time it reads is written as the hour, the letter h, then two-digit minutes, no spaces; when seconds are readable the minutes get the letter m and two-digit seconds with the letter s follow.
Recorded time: 7h37
